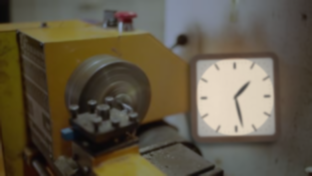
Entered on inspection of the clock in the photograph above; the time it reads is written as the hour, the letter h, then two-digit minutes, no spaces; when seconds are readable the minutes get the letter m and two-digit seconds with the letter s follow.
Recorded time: 1h28
